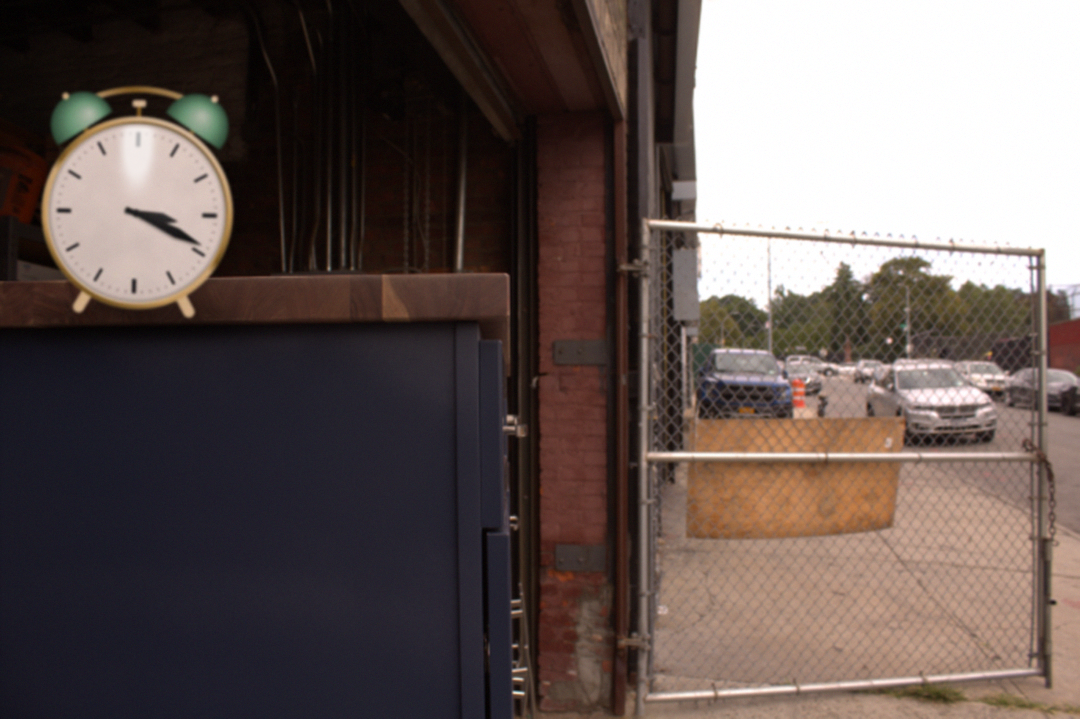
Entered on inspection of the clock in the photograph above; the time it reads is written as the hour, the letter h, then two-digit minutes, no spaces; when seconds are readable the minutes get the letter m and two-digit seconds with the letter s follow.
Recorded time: 3h19
